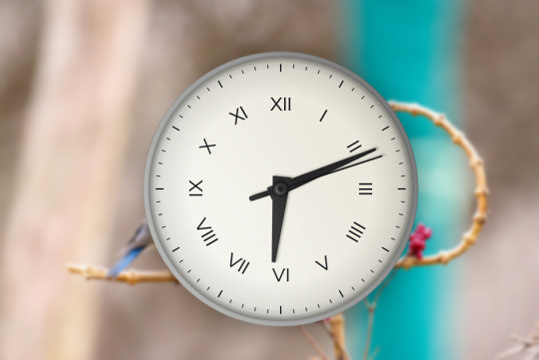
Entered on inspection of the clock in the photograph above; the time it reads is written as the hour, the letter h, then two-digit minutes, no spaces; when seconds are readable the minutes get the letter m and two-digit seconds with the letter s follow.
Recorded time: 6h11m12s
